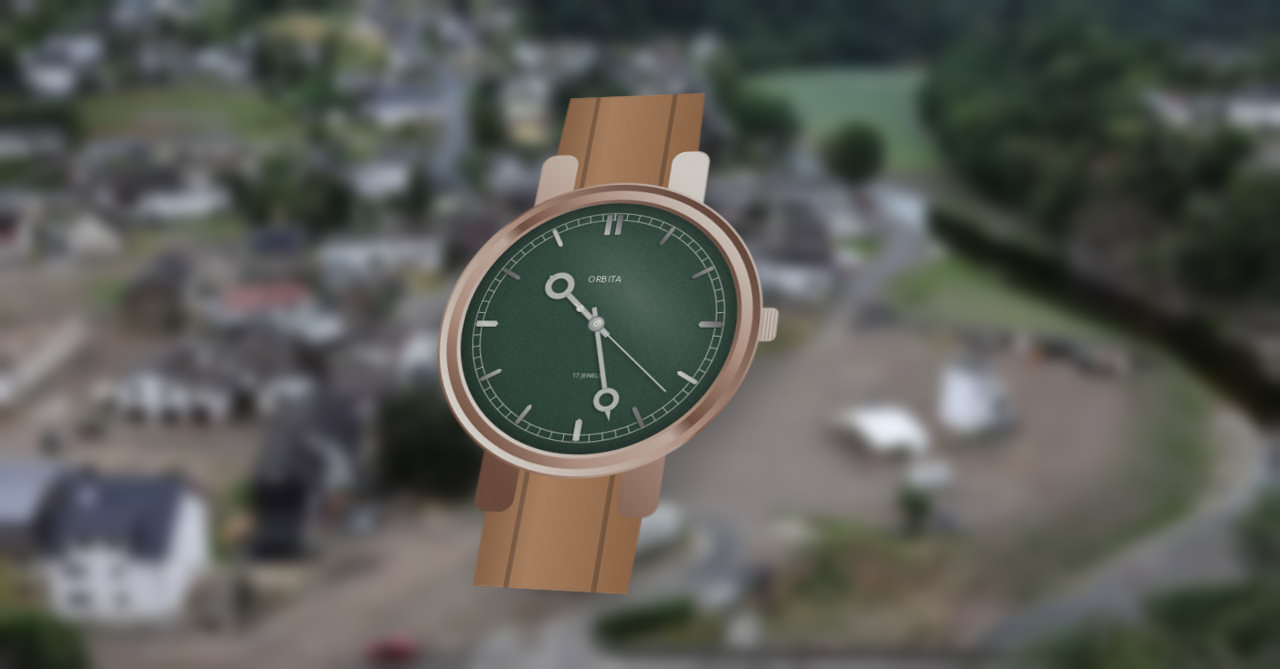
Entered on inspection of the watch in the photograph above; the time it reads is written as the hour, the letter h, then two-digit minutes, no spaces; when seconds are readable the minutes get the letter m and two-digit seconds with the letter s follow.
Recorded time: 10h27m22s
